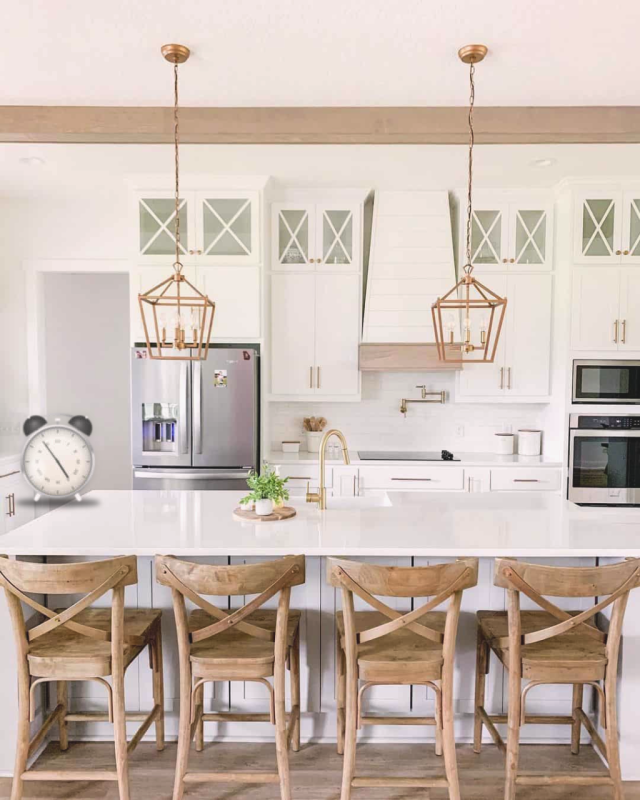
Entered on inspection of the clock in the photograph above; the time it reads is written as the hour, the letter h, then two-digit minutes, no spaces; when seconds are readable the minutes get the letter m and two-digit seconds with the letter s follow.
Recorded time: 4h54
